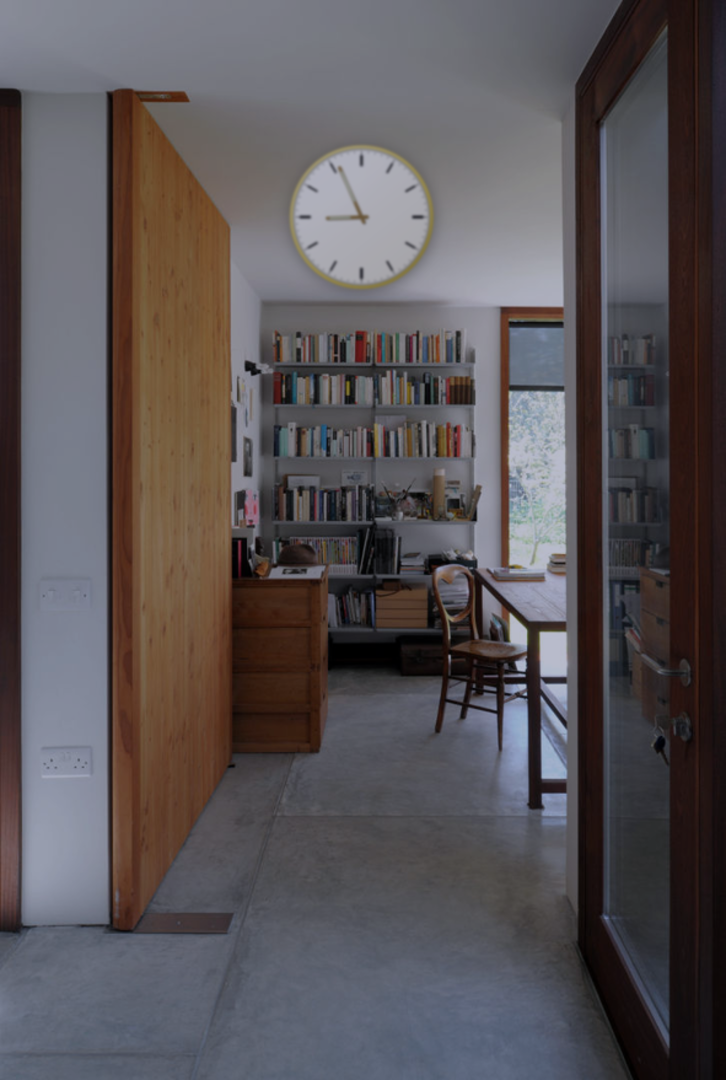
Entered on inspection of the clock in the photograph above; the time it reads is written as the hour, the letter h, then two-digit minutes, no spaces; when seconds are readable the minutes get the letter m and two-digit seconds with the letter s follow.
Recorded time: 8h56
